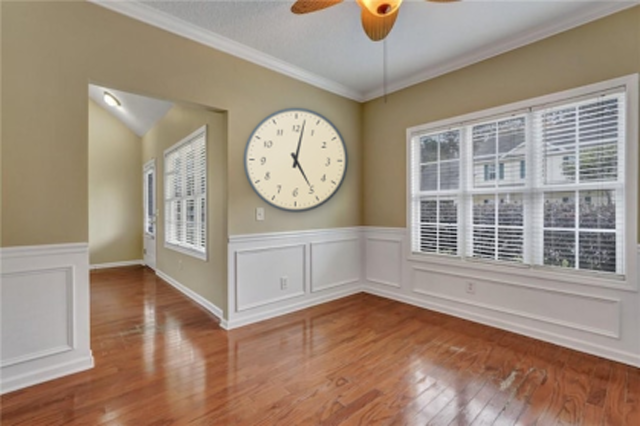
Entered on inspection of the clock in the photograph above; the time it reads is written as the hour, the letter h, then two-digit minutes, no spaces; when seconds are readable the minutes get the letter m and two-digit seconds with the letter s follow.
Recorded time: 5h02
